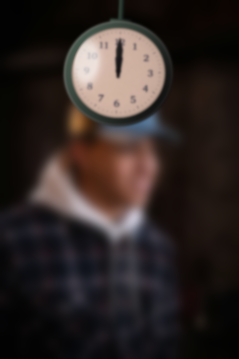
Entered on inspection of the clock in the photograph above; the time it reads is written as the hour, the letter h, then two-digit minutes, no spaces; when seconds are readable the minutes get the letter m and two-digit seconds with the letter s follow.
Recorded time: 12h00
